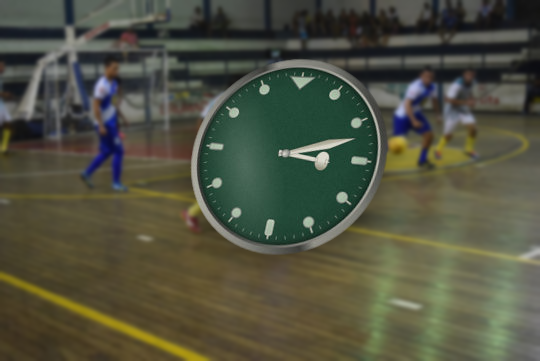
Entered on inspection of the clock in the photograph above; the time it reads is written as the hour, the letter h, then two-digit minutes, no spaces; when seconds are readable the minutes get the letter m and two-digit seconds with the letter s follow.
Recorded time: 3h12
